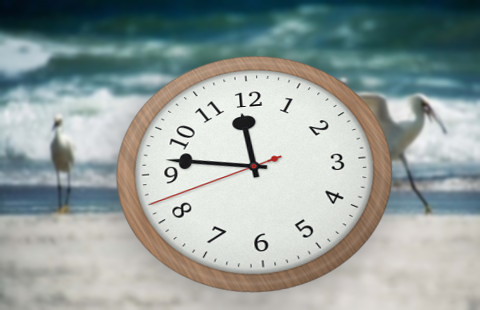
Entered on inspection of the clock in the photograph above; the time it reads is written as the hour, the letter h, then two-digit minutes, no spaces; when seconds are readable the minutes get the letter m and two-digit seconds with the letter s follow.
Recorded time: 11h46m42s
